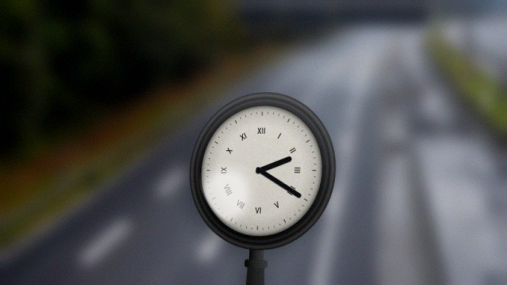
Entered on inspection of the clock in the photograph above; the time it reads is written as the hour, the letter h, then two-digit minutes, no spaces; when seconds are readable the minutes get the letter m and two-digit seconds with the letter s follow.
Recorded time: 2h20
